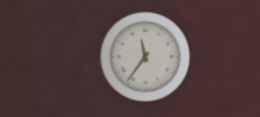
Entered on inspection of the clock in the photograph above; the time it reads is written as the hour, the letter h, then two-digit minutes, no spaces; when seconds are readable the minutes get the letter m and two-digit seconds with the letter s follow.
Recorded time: 11h36
